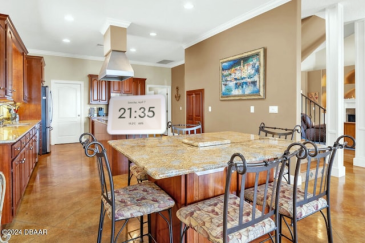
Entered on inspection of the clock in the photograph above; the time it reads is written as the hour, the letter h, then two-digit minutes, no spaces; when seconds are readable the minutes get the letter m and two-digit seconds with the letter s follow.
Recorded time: 21h35
